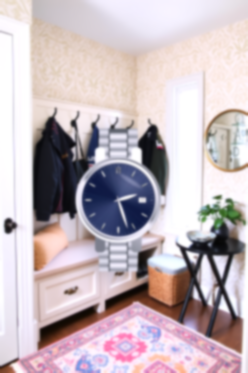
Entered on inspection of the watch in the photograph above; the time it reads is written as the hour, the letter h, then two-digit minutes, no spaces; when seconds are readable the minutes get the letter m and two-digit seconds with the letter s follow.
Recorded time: 2h27
